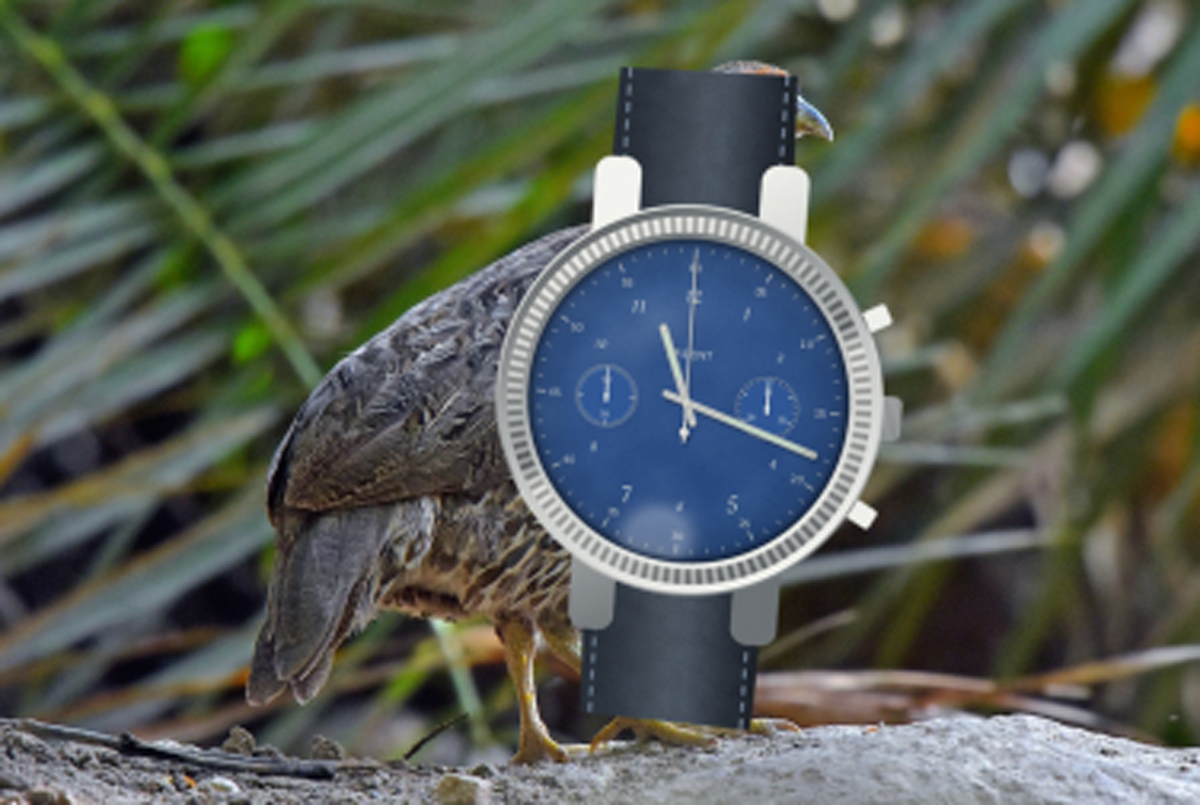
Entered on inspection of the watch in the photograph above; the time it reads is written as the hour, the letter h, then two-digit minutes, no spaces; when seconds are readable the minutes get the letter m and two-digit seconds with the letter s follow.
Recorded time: 11h18
